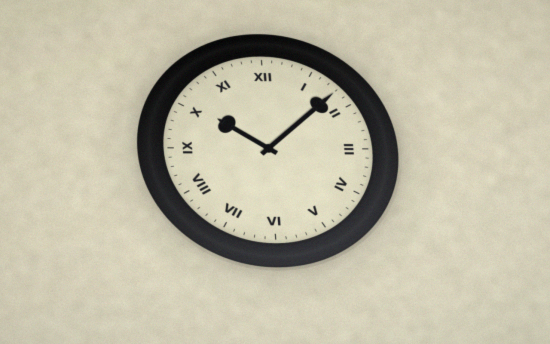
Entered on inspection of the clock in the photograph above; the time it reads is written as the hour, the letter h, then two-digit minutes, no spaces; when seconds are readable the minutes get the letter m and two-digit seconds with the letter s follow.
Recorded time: 10h08
